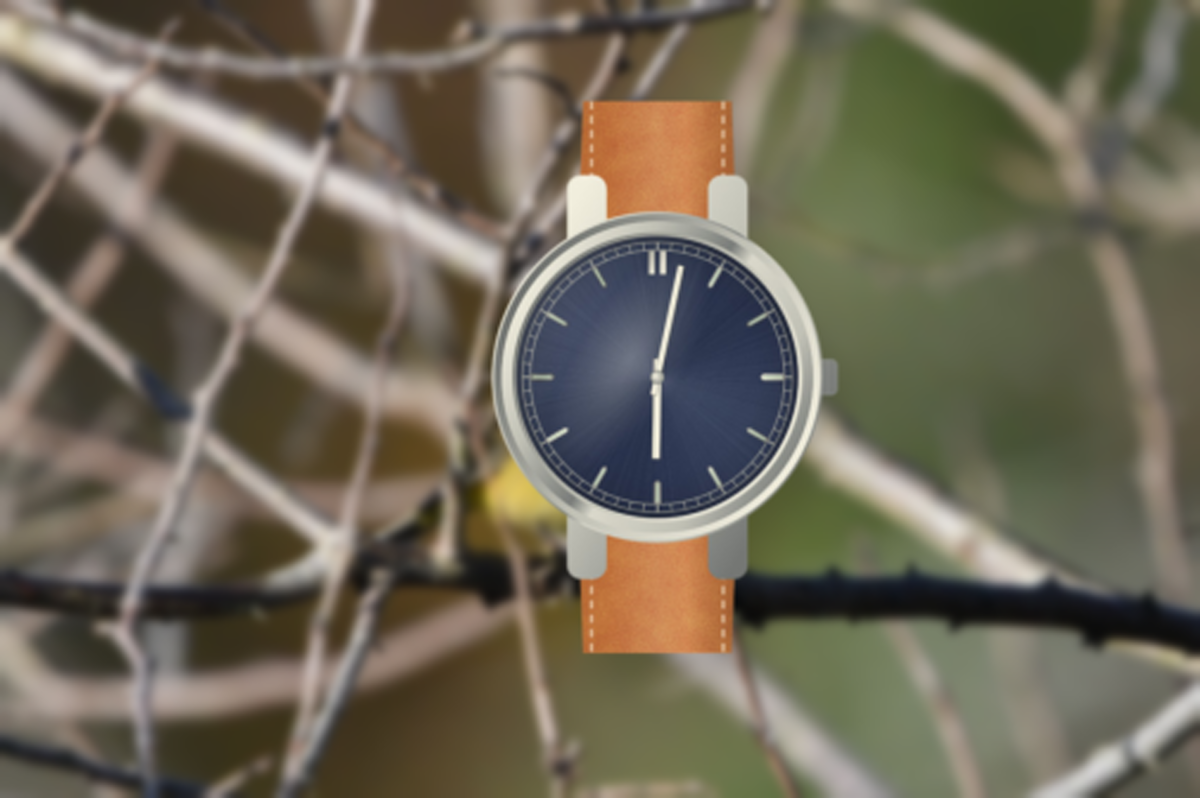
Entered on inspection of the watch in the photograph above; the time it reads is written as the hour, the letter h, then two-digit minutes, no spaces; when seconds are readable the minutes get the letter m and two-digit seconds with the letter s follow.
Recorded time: 6h02
